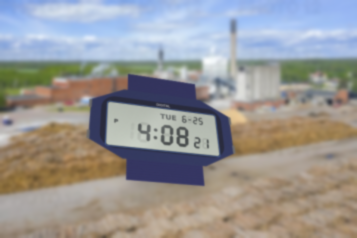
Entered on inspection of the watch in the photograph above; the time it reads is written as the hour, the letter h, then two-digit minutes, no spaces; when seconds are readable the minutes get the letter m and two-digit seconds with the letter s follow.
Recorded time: 4h08m21s
